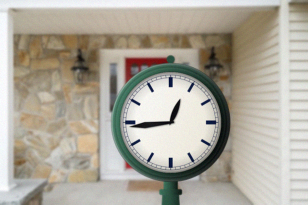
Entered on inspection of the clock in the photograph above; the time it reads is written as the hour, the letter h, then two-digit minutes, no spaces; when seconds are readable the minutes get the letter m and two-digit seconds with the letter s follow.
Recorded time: 12h44
